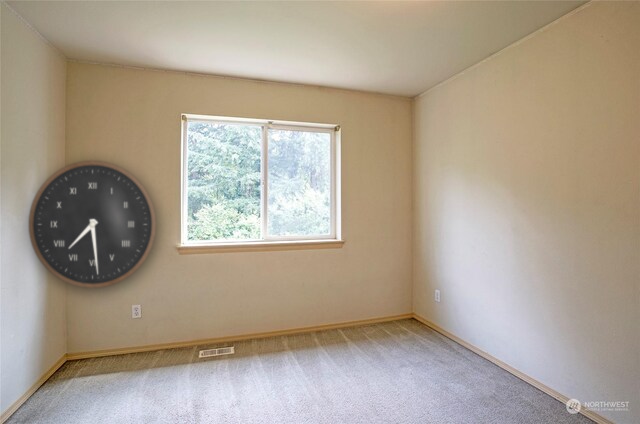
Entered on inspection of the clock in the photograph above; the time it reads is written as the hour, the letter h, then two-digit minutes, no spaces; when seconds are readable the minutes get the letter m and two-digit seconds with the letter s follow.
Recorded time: 7h29
